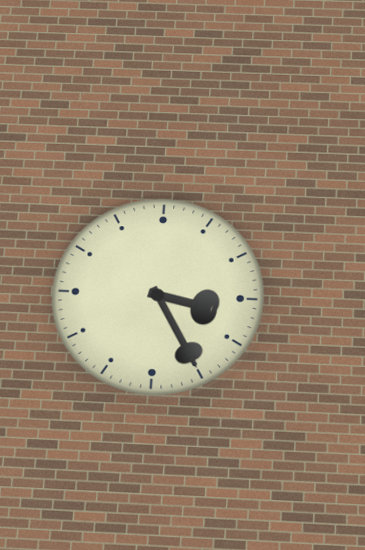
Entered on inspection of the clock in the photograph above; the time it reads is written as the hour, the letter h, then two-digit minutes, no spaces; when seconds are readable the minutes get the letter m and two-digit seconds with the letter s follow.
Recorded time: 3h25
